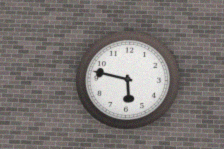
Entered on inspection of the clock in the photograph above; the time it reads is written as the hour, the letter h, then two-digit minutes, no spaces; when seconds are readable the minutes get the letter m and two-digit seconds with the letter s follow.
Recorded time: 5h47
